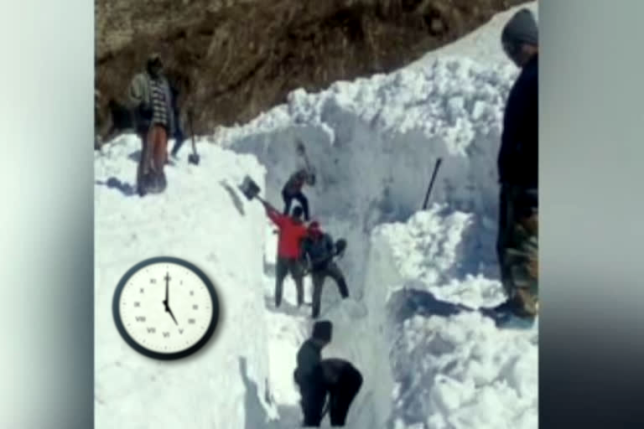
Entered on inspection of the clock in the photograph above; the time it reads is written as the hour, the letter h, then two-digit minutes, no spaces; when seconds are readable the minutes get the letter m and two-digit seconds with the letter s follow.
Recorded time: 5h00
